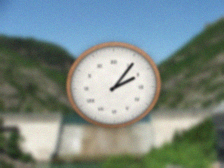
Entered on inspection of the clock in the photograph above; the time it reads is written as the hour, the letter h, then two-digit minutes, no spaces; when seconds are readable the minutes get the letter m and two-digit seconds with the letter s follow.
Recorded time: 2h06
